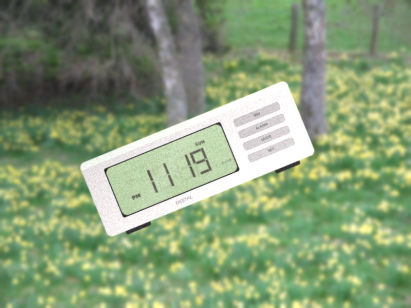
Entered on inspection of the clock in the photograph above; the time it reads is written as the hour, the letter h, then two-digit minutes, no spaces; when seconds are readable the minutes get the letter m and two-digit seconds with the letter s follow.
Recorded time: 11h19
